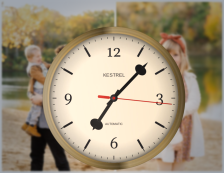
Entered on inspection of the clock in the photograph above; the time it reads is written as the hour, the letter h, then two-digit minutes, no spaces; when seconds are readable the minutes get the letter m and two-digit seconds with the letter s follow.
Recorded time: 7h07m16s
